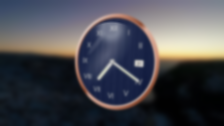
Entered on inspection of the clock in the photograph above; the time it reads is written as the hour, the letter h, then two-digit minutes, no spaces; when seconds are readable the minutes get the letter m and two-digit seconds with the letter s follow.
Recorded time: 7h20
